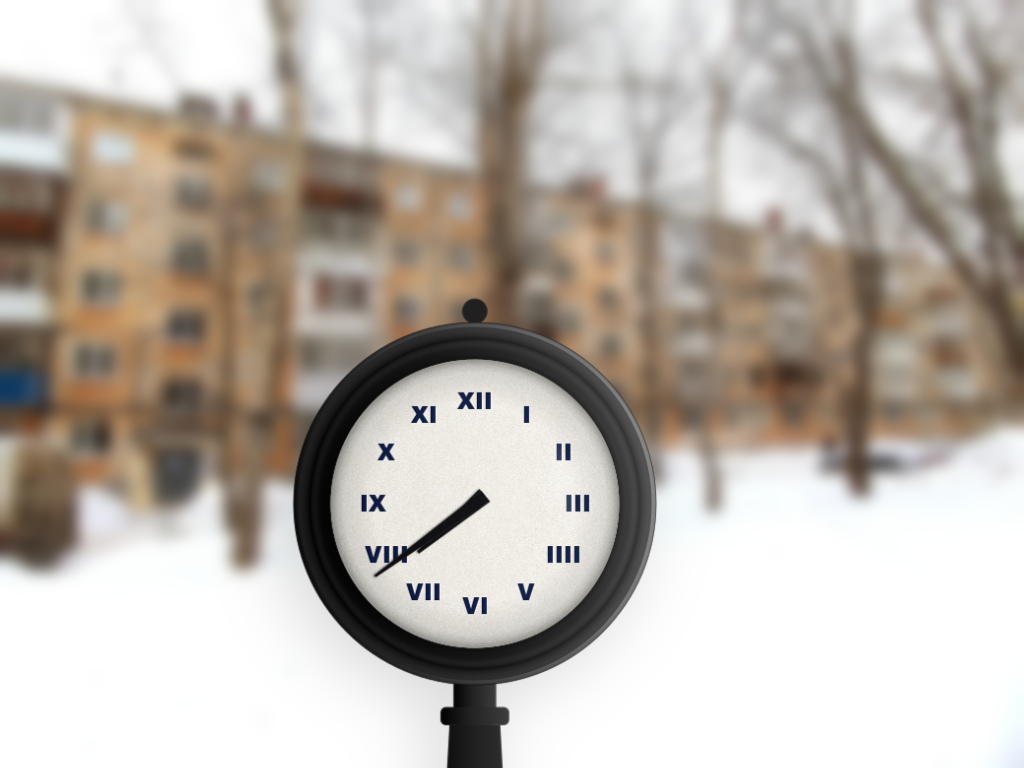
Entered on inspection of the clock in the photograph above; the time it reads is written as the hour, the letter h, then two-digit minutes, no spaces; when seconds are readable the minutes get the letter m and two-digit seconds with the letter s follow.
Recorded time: 7h39
